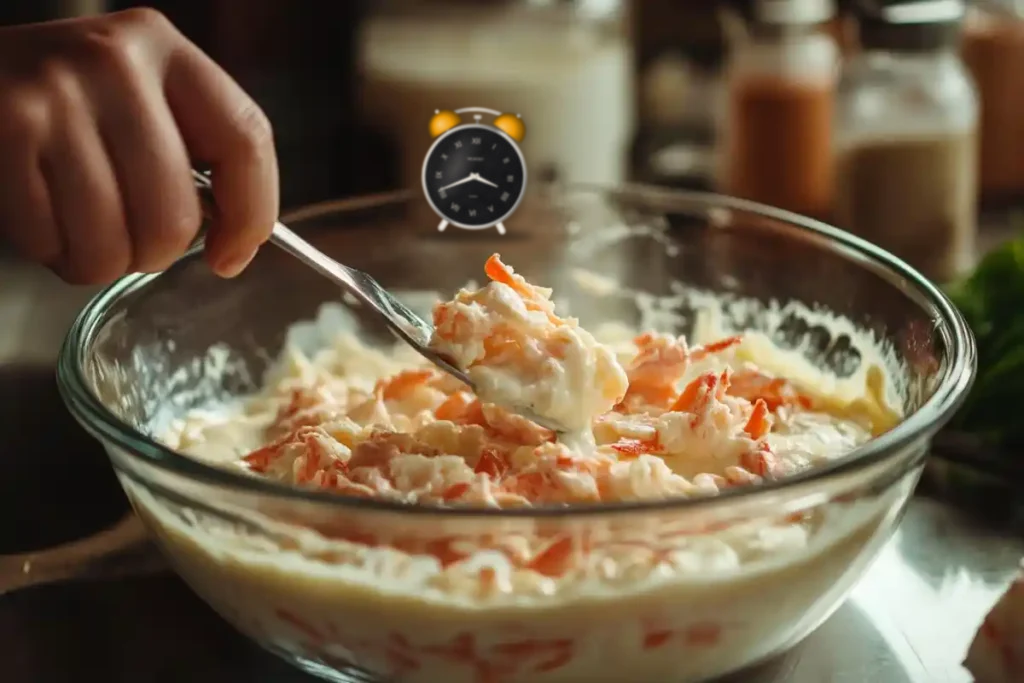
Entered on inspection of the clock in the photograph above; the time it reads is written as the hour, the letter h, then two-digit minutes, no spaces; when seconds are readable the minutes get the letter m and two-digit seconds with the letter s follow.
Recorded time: 3h41
